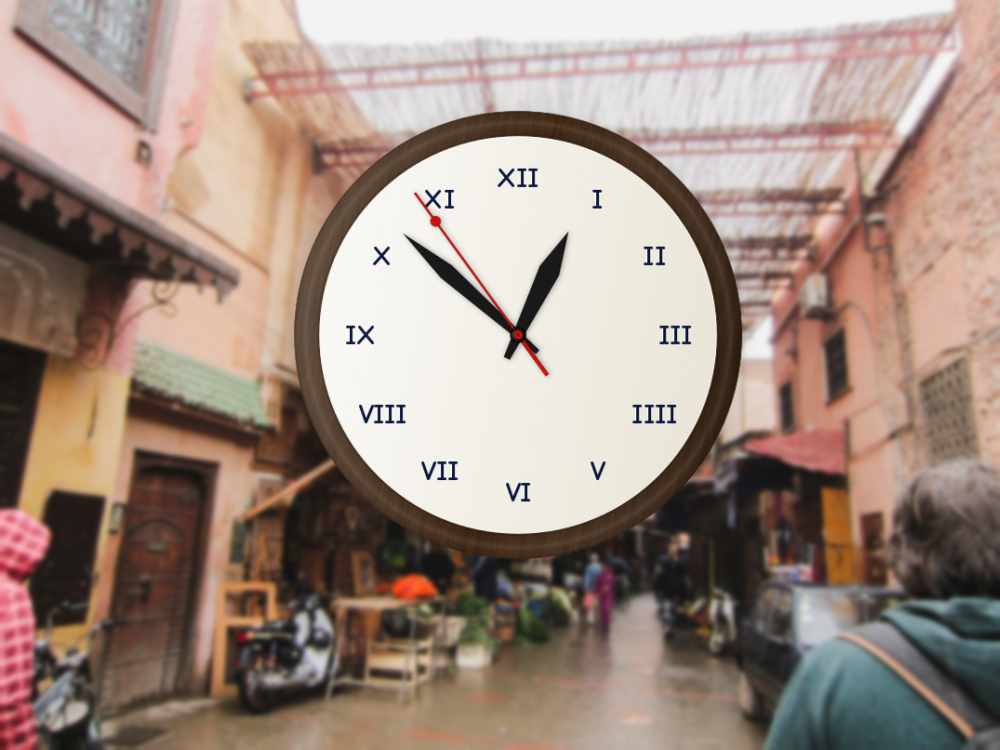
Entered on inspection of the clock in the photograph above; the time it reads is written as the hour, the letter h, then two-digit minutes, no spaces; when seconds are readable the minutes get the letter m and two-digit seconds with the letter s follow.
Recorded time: 12h51m54s
